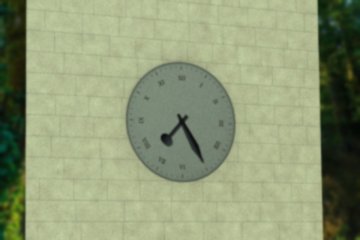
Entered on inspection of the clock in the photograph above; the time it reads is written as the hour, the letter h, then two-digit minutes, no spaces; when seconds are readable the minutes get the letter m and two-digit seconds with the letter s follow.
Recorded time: 7h25
